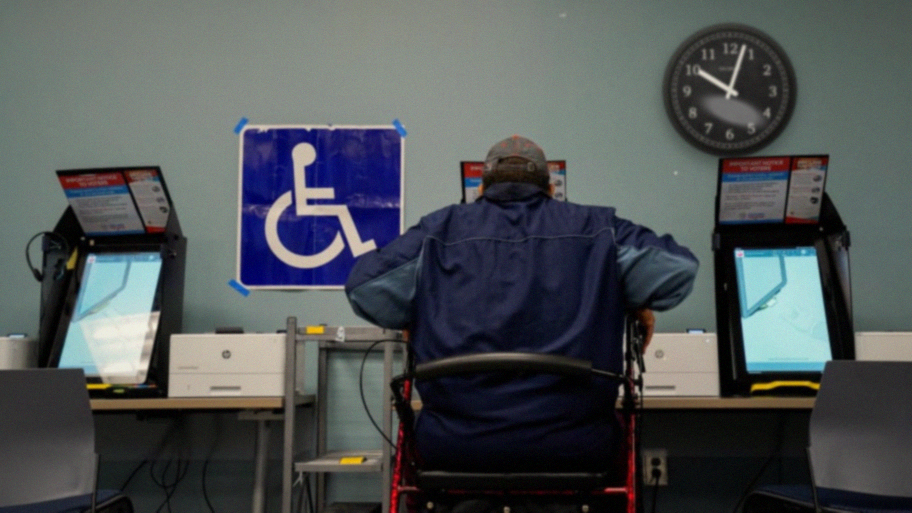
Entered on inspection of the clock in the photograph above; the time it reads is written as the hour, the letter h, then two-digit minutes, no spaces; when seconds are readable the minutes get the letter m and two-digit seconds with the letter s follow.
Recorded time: 10h03
